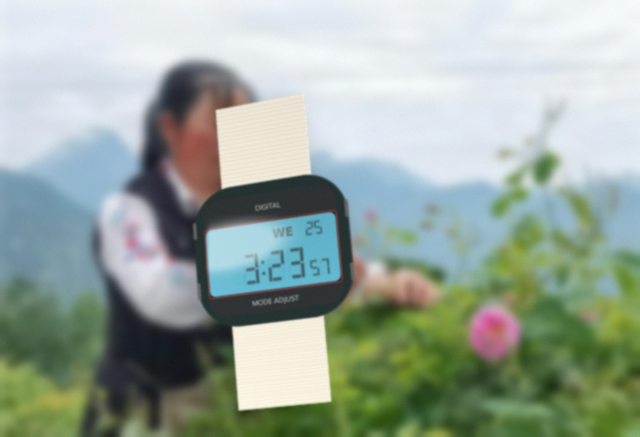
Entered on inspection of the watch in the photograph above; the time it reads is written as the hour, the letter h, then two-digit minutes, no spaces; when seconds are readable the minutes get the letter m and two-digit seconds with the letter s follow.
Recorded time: 3h23m57s
